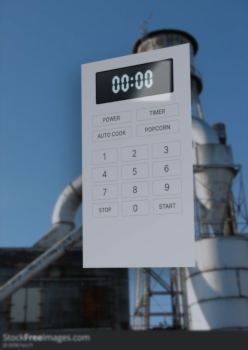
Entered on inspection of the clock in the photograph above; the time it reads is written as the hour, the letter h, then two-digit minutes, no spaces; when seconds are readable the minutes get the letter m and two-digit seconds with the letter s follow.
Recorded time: 0h00
